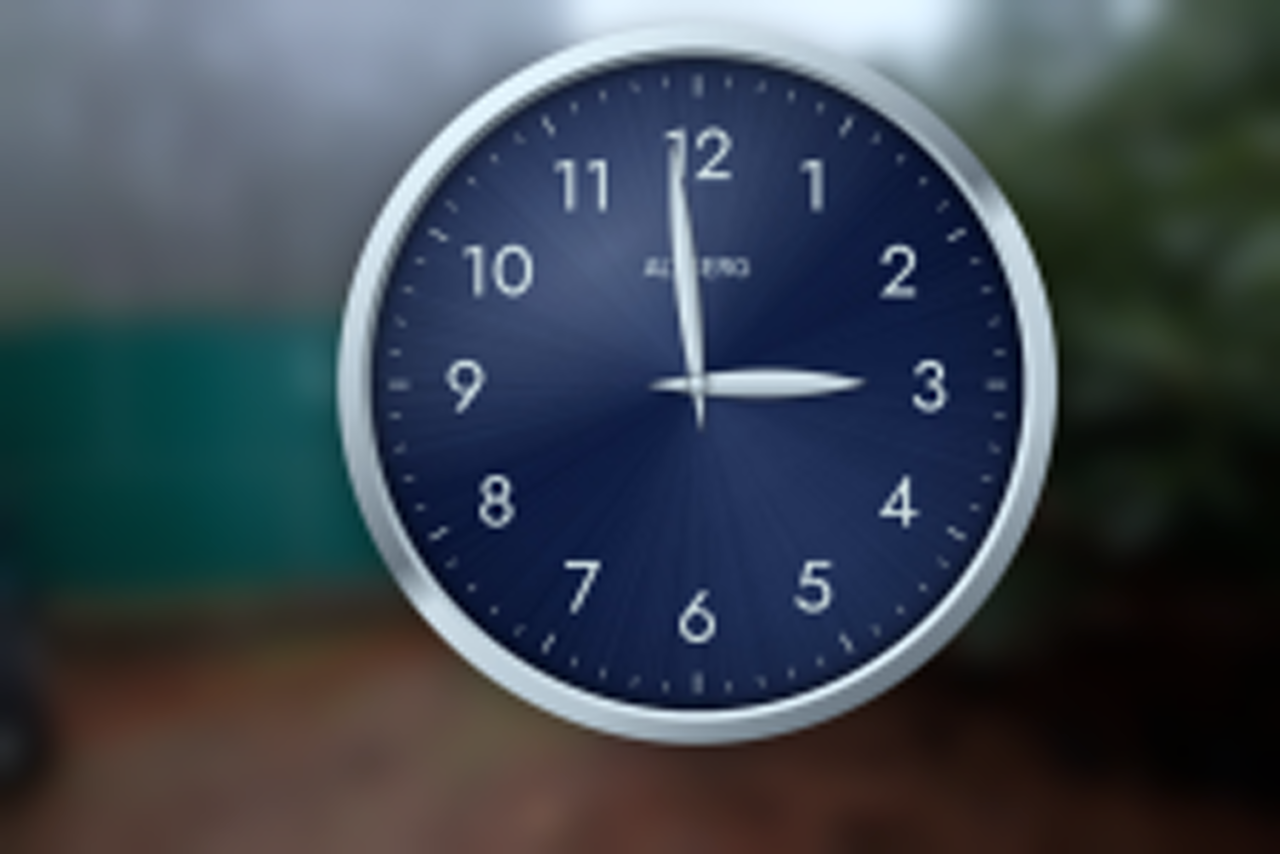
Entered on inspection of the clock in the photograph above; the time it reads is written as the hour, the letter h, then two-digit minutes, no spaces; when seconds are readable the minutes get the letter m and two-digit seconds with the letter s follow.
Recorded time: 2h59
